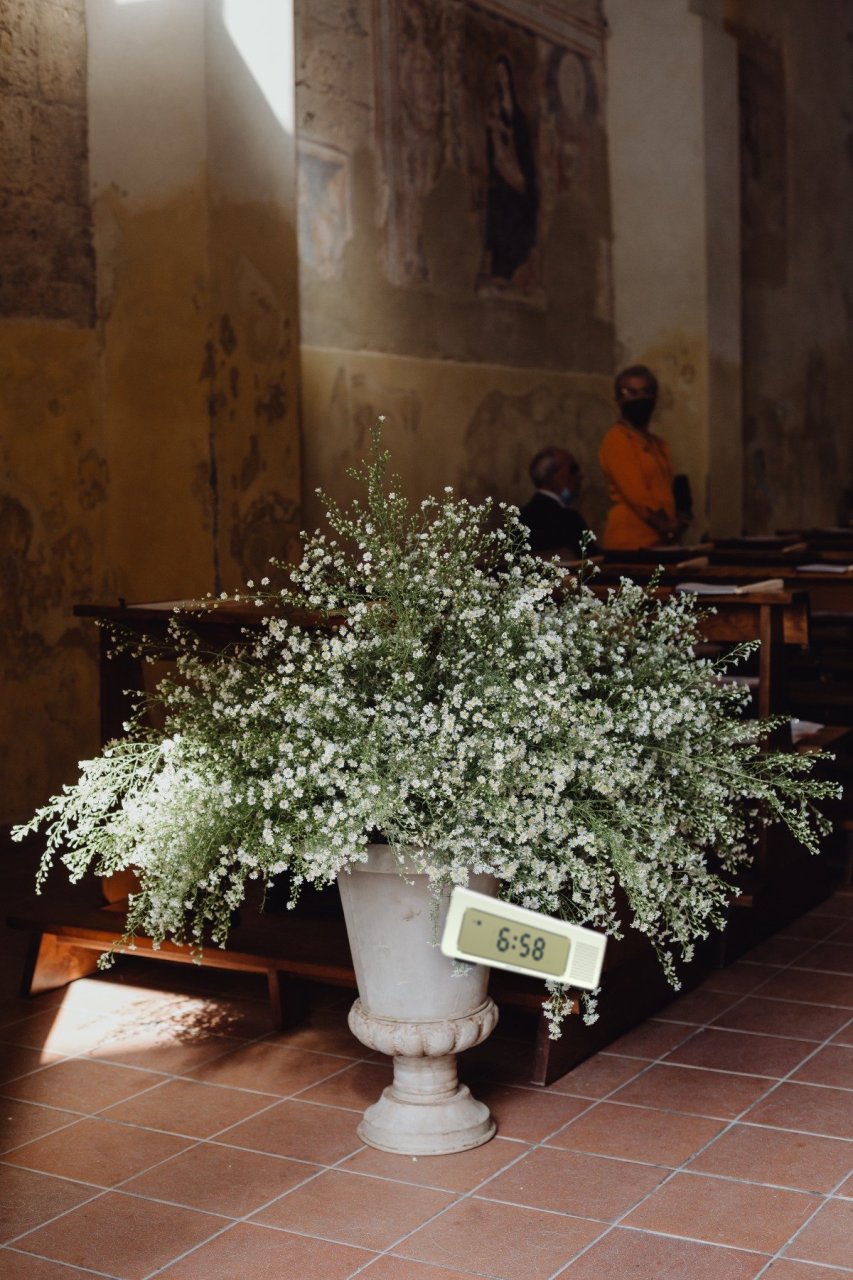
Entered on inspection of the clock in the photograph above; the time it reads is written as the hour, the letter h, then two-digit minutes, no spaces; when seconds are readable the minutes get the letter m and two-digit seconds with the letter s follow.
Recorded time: 6h58
